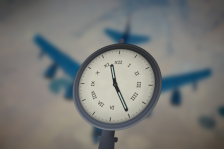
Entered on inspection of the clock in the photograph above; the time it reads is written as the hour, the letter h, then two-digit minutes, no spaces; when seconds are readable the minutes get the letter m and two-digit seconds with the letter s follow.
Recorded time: 11h25
